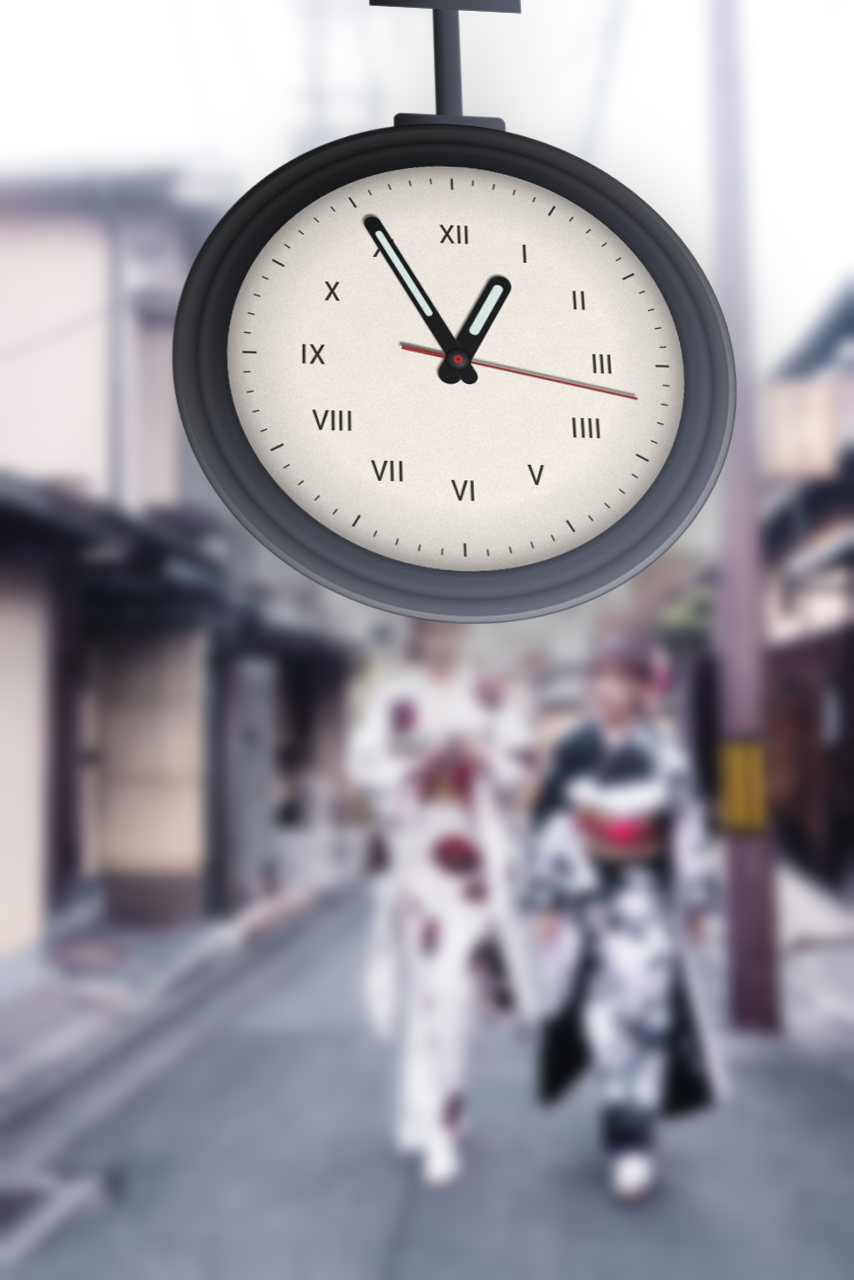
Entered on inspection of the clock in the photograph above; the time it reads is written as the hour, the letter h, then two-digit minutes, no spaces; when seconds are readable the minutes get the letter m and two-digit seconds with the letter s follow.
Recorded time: 12h55m17s
